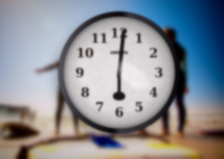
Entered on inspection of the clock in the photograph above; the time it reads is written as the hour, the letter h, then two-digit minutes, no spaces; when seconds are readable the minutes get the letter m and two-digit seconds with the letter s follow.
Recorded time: 6h01
